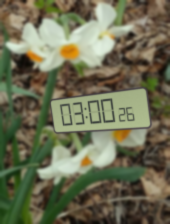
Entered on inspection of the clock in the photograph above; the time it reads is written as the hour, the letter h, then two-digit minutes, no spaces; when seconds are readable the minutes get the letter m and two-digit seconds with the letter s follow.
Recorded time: 3h00m26s
